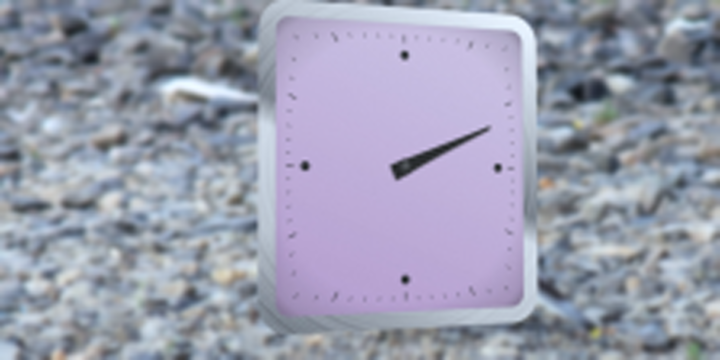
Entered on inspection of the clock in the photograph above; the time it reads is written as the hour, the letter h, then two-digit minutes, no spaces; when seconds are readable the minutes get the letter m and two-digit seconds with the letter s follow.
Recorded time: 2h11
